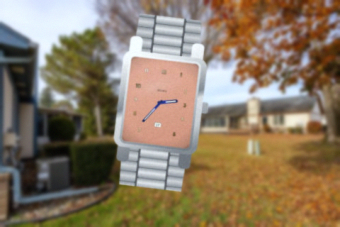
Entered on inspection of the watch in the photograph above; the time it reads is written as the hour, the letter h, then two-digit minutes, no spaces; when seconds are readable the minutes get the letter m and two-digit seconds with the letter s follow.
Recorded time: 2h36
